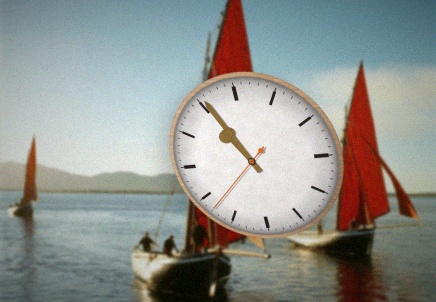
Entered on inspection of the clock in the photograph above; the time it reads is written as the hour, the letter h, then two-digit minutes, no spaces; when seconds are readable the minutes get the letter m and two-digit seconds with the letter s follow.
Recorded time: 10h55m38s
